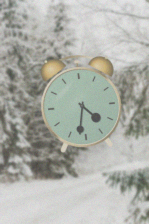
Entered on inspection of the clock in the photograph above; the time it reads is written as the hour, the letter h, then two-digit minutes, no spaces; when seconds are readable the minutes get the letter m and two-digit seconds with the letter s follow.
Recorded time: 4h32
